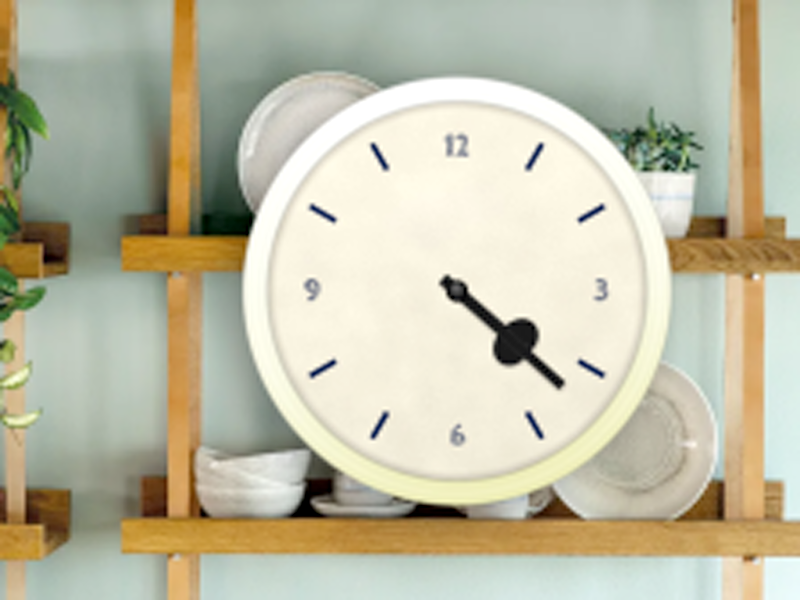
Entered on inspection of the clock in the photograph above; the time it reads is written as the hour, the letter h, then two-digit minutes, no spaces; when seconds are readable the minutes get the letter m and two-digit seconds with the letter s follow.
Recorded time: 4h22
